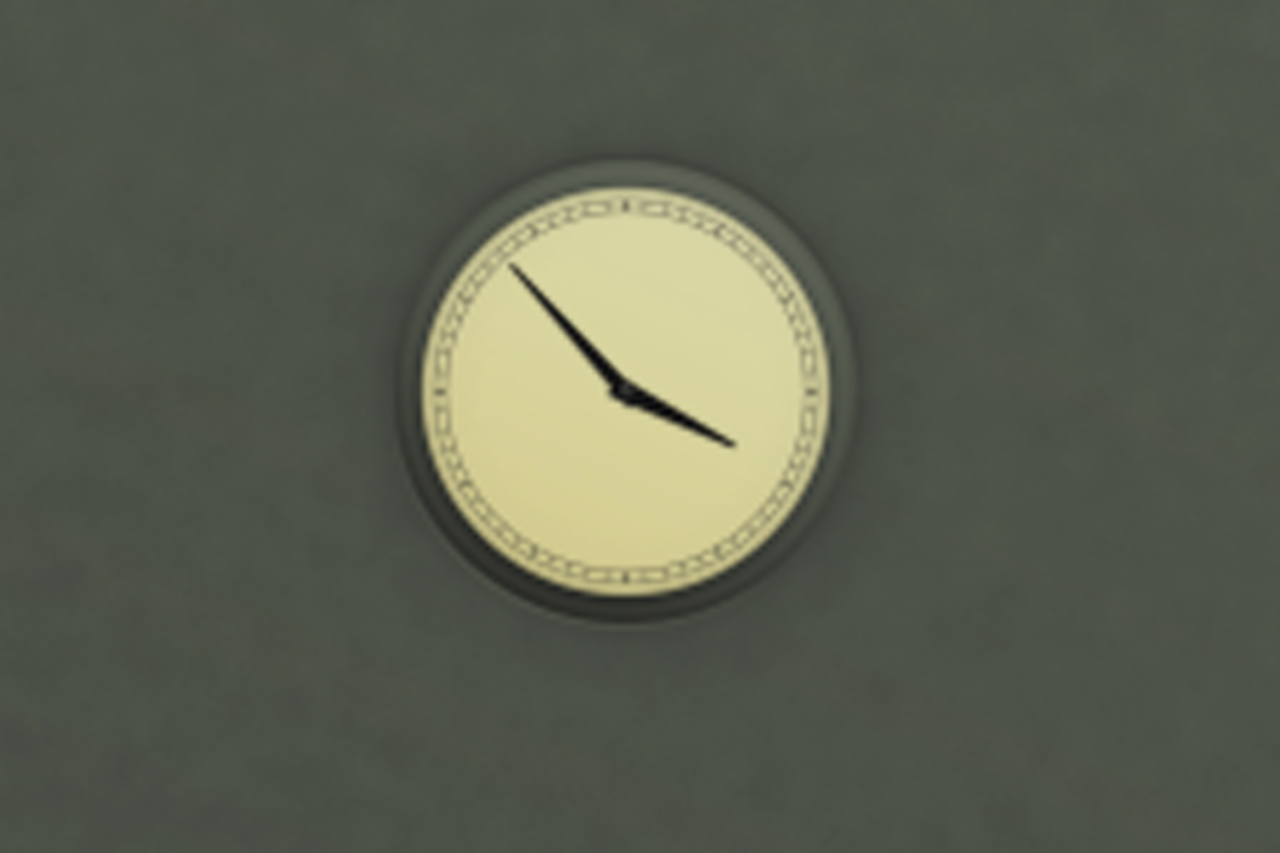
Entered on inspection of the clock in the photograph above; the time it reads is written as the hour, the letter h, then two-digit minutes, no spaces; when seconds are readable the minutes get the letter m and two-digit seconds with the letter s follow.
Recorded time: 3h53
